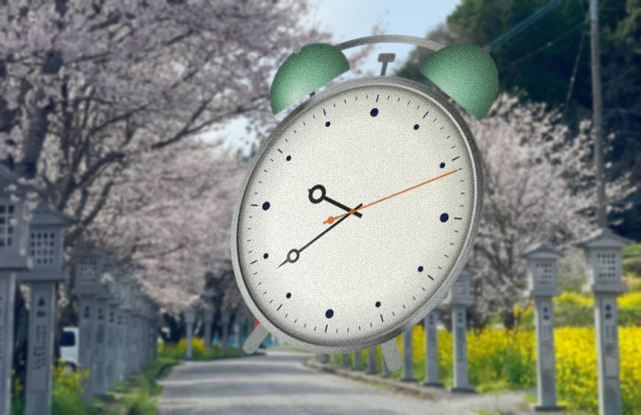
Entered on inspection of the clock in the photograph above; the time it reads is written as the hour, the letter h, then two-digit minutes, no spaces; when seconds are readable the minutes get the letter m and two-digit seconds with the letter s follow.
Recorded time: 9h38m11s
